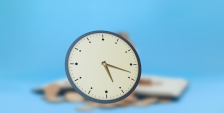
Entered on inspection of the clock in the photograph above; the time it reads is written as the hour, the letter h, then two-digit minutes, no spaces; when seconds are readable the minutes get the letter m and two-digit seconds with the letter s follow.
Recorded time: 5h18
